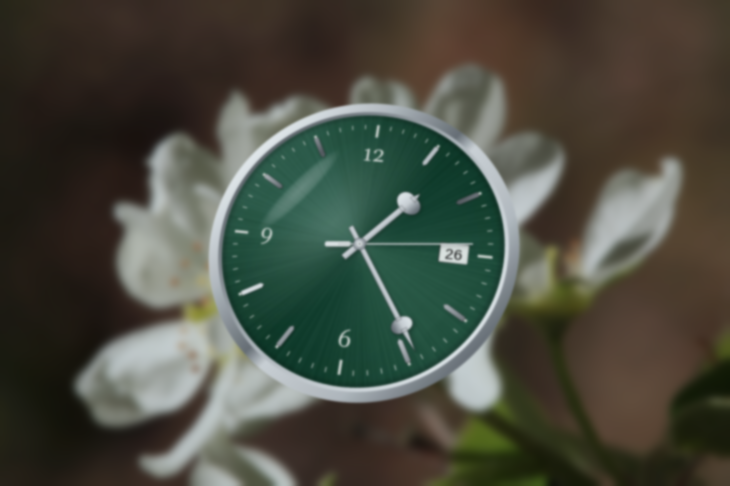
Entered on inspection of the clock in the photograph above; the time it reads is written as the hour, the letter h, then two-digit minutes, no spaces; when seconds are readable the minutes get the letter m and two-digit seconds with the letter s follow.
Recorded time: 1h24m14s
